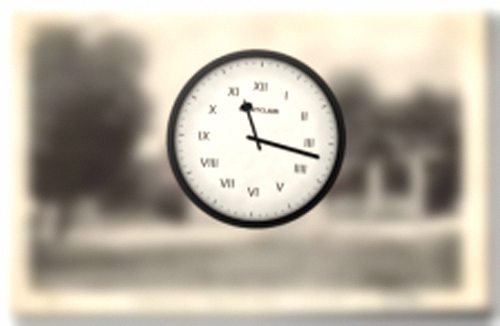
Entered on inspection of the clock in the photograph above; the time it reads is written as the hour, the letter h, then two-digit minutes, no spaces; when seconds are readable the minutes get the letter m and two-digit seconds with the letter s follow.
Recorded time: 11h17
